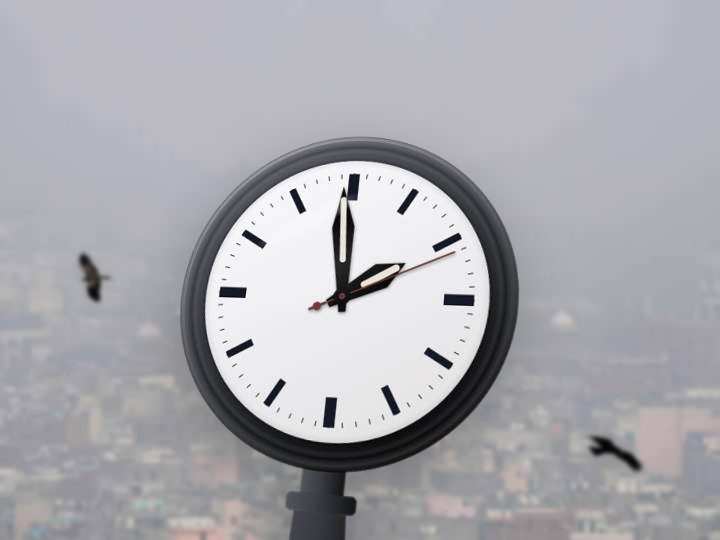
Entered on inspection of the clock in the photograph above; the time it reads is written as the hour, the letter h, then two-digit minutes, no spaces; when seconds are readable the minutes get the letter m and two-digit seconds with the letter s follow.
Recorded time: 1h59m11s
